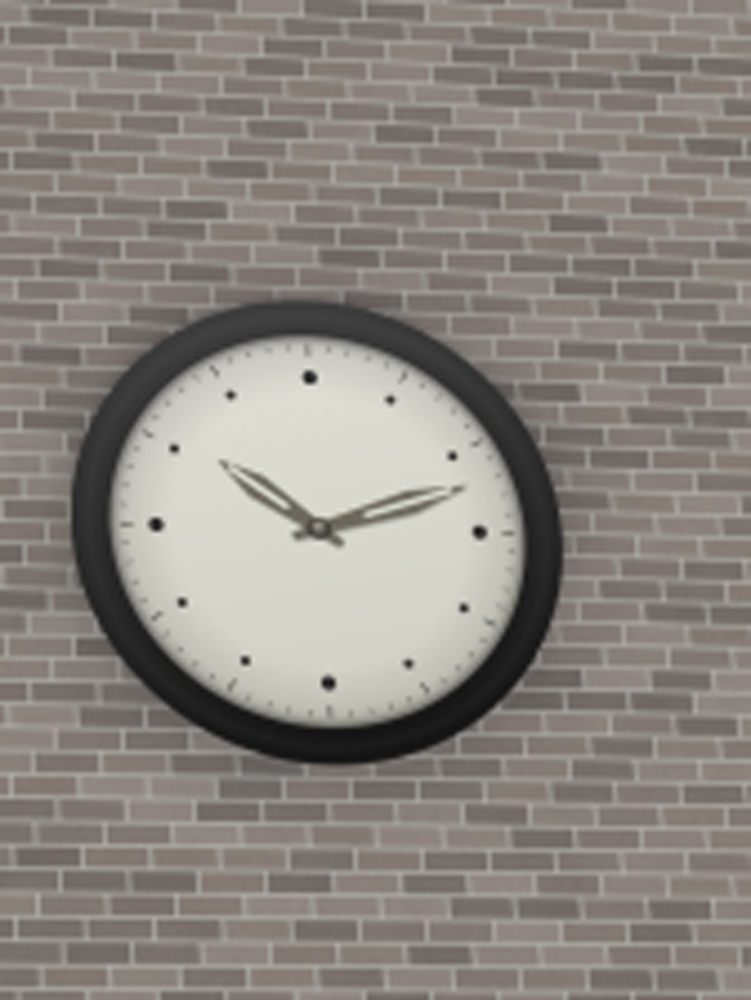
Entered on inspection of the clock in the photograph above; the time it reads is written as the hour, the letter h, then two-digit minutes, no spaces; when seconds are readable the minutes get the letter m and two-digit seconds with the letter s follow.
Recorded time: 10h12
